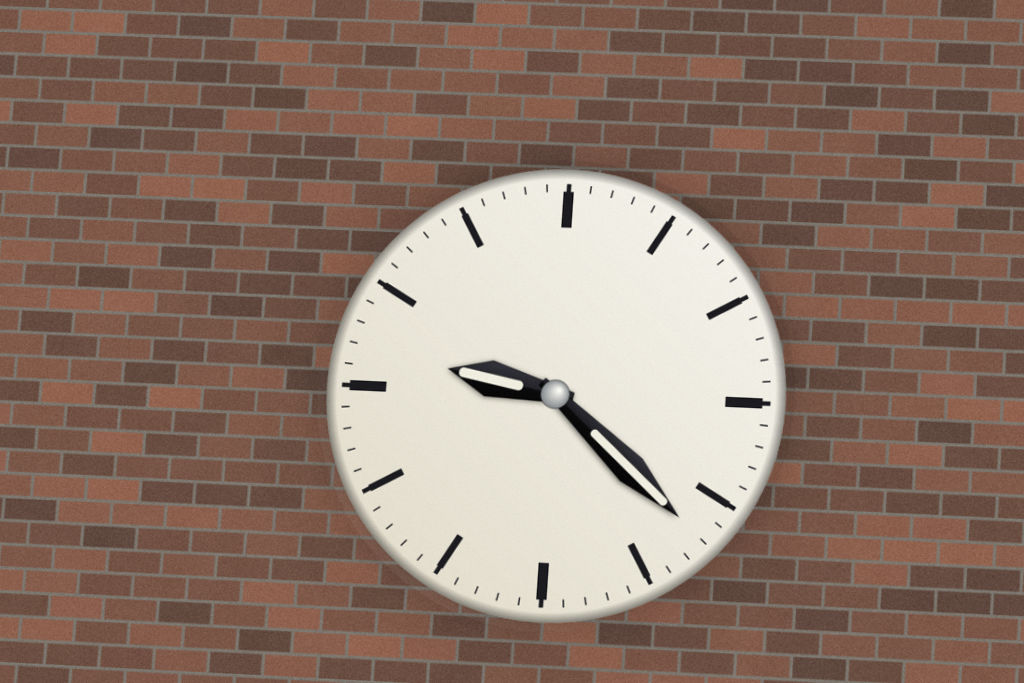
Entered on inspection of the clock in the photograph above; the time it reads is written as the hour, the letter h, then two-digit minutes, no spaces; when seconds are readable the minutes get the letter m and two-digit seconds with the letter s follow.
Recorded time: 9h22
